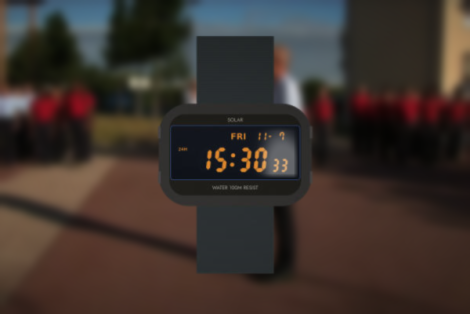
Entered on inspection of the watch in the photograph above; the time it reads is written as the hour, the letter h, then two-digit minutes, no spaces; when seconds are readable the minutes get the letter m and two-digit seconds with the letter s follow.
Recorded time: 15h30m33s
